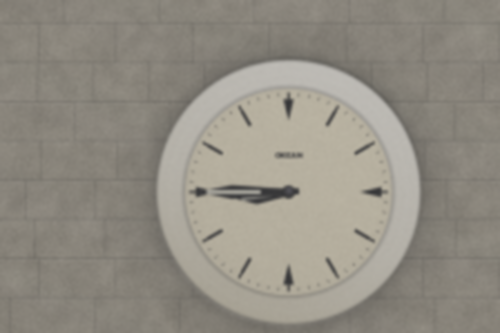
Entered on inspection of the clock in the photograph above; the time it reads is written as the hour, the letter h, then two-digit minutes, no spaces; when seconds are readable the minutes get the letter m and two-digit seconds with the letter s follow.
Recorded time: 8h45
